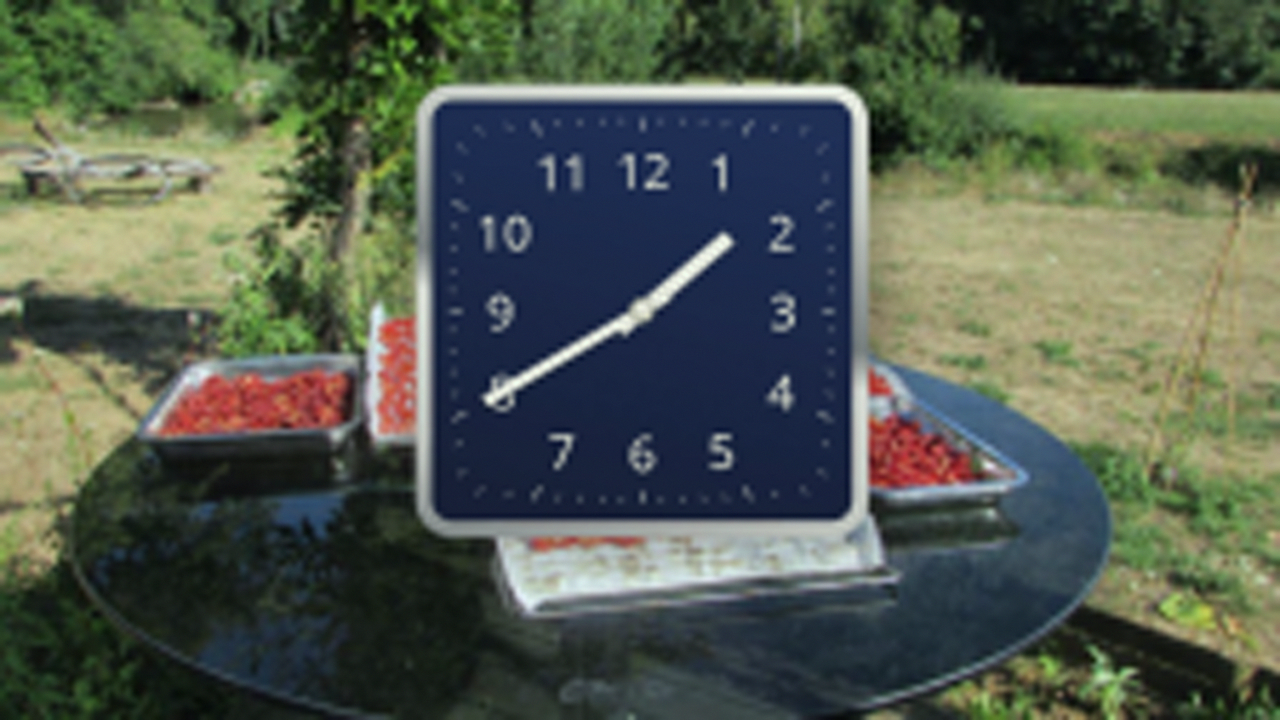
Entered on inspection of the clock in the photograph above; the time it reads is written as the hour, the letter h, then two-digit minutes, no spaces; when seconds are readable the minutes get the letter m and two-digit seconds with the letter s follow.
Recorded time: 1h40
